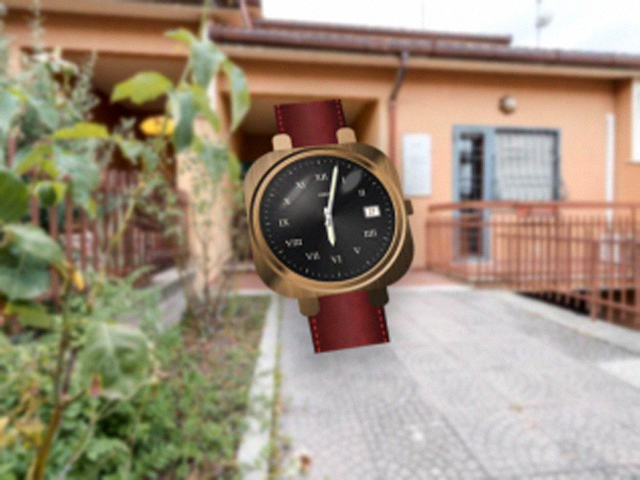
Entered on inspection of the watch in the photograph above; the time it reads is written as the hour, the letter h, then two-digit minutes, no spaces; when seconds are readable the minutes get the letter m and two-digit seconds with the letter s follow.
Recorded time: 6h03
